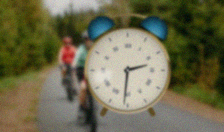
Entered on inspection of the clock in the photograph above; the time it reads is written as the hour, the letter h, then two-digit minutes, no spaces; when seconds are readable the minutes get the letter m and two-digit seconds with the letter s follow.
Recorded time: 2h31
